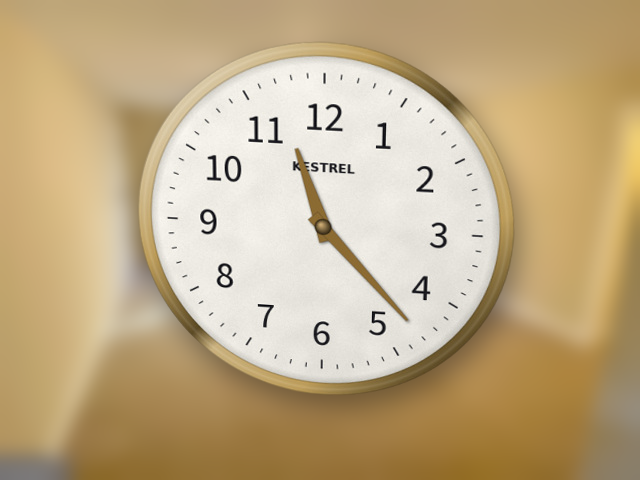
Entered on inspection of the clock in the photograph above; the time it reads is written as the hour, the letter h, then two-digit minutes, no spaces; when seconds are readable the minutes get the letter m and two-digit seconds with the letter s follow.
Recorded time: 11h23
